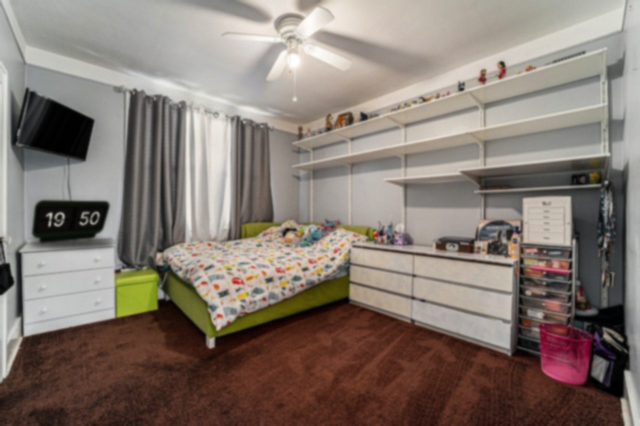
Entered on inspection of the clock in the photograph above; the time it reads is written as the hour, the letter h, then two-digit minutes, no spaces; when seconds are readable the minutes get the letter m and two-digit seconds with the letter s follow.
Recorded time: 19h50
